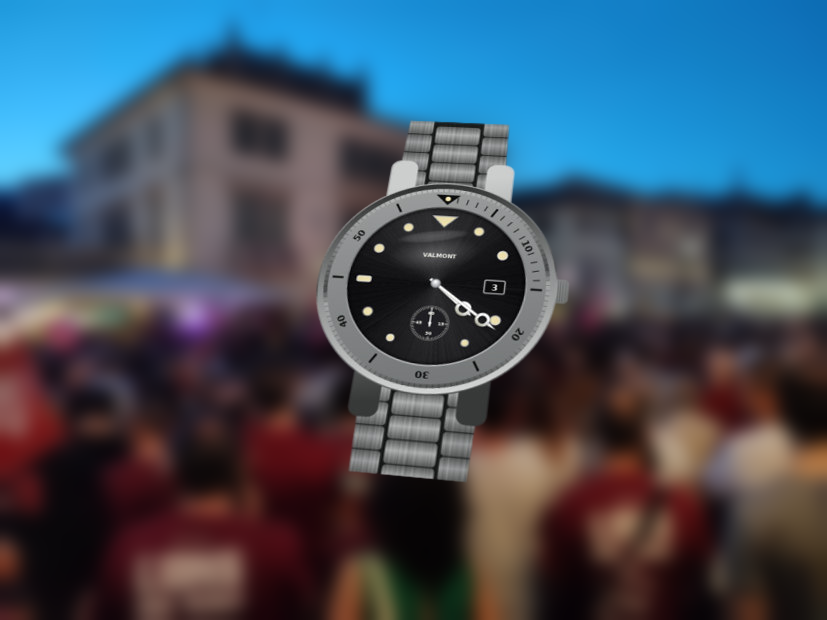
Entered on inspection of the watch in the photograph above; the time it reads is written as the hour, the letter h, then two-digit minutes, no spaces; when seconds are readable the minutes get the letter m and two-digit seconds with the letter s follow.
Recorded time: 4h21
